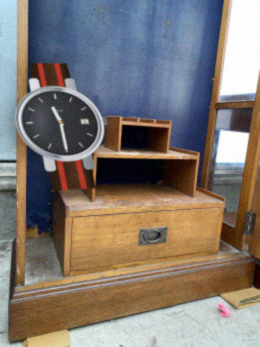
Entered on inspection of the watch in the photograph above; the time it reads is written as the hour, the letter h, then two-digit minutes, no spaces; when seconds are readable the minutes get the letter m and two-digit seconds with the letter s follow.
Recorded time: 11h30
